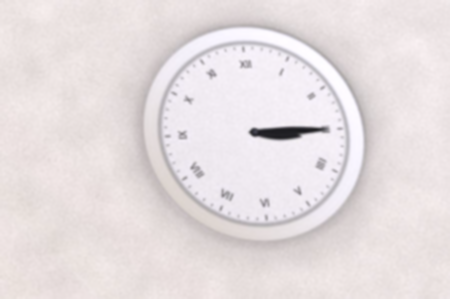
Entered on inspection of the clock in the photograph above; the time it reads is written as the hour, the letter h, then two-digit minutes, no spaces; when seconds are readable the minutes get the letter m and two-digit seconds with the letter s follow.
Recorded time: 3h15
